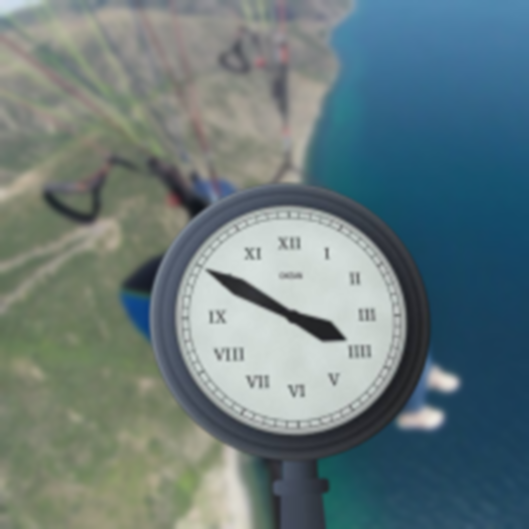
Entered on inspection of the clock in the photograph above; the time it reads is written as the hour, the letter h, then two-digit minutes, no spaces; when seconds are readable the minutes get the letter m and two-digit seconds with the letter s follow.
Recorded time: 3h50
